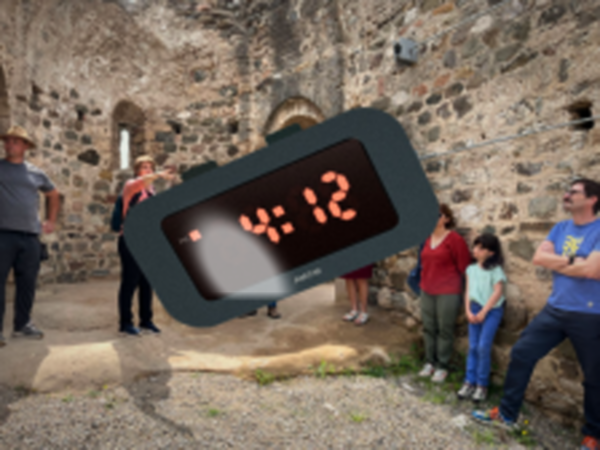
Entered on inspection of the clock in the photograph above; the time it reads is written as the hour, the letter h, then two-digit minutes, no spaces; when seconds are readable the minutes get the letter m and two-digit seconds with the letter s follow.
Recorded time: 4h12
